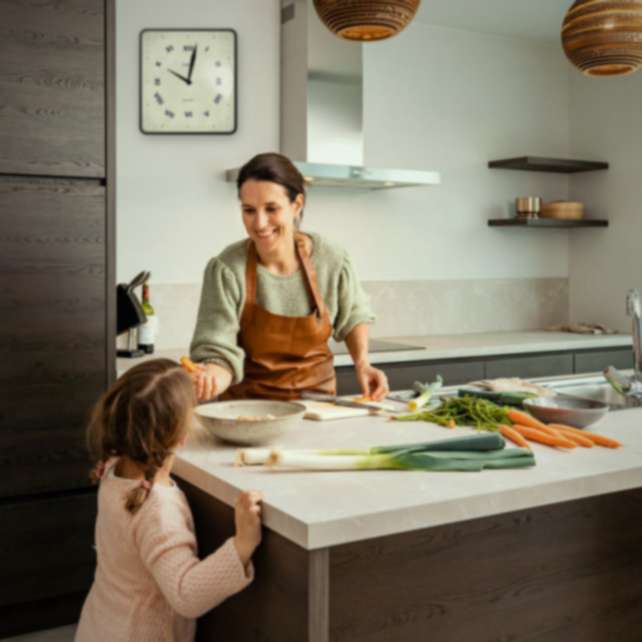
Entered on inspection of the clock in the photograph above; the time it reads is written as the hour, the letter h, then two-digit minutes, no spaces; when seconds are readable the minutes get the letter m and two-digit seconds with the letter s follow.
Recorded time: 10h02
